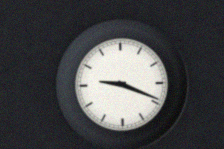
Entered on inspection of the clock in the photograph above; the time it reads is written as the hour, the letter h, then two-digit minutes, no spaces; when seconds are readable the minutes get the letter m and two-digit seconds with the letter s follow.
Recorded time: 9h19
